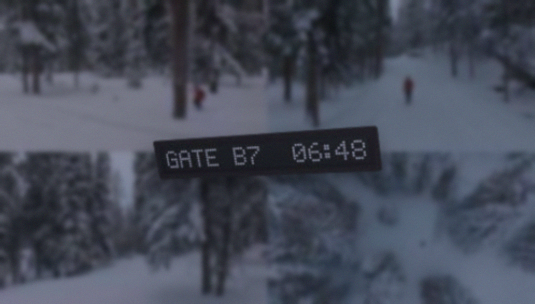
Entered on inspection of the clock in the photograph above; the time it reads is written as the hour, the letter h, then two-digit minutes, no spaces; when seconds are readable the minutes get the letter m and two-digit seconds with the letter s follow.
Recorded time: 6h48
